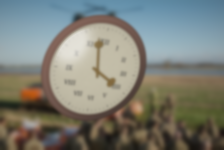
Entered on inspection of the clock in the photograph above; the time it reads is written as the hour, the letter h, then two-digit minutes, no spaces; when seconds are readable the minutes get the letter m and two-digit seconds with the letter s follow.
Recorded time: 3h58
